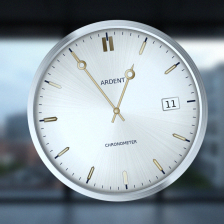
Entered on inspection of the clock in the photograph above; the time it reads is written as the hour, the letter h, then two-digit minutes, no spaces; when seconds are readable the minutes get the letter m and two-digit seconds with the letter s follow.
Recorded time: 12h55
